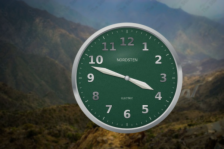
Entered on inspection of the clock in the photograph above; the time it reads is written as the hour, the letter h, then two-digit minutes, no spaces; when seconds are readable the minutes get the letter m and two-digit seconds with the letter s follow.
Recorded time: 3h48
